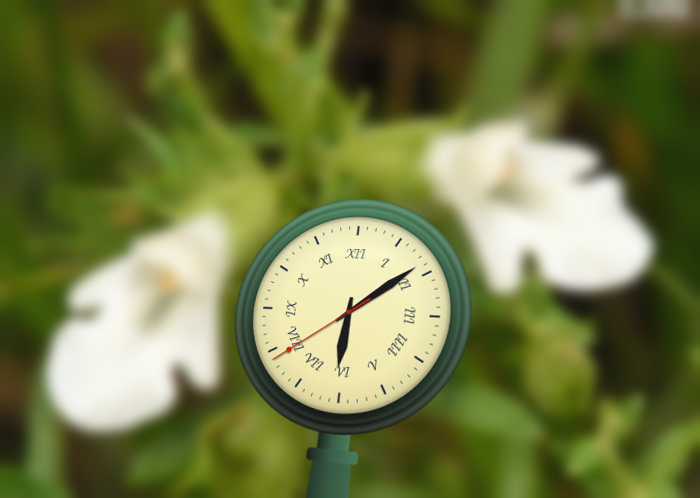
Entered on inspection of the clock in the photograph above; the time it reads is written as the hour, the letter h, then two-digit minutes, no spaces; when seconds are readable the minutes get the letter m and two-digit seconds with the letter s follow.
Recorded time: 6h08m39s
